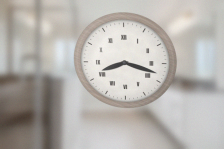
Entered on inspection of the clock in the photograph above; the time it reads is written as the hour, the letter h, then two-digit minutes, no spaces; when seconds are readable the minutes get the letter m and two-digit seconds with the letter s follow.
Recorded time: 8h18
